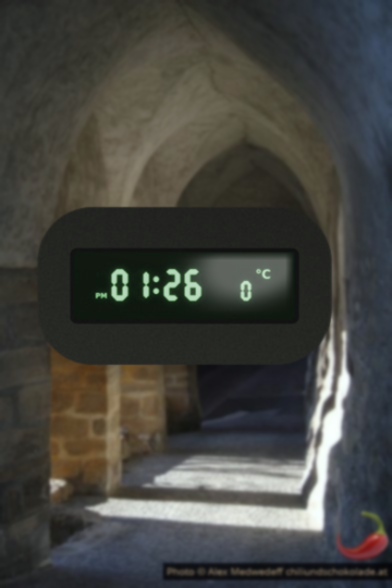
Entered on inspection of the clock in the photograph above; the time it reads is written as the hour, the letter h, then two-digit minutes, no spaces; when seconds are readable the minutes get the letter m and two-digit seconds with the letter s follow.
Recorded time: 1h26
